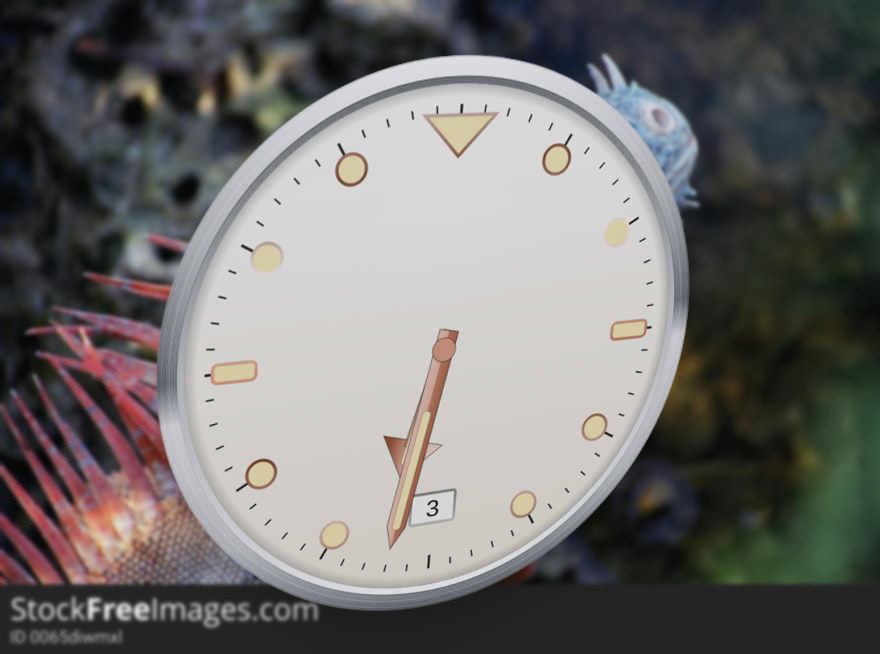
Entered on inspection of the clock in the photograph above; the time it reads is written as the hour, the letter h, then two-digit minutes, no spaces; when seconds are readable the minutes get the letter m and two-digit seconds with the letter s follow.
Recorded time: 6h32
